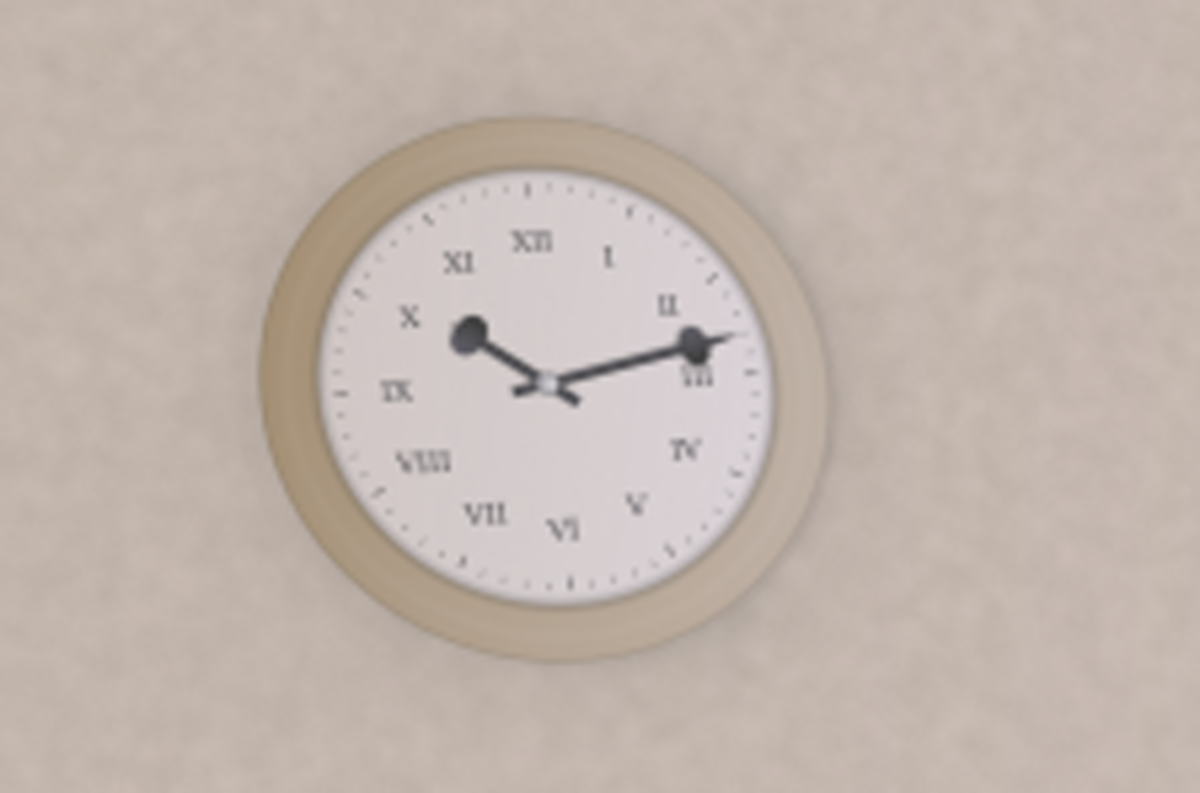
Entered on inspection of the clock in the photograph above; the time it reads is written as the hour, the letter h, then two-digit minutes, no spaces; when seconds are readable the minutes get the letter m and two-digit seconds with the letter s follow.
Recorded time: 10h13
